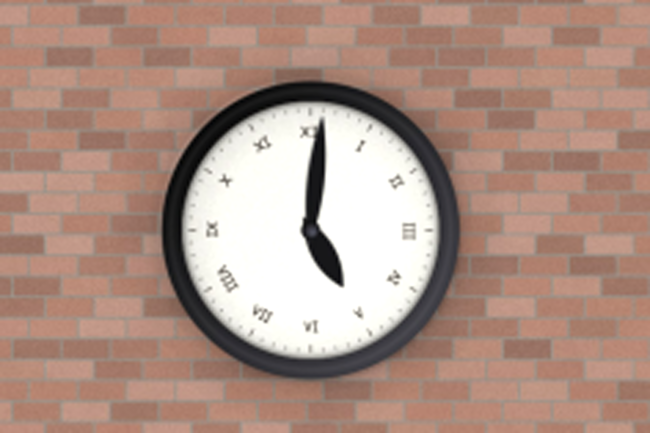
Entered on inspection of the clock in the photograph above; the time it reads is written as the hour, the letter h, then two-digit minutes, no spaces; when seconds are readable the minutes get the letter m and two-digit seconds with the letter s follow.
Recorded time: 5h01
